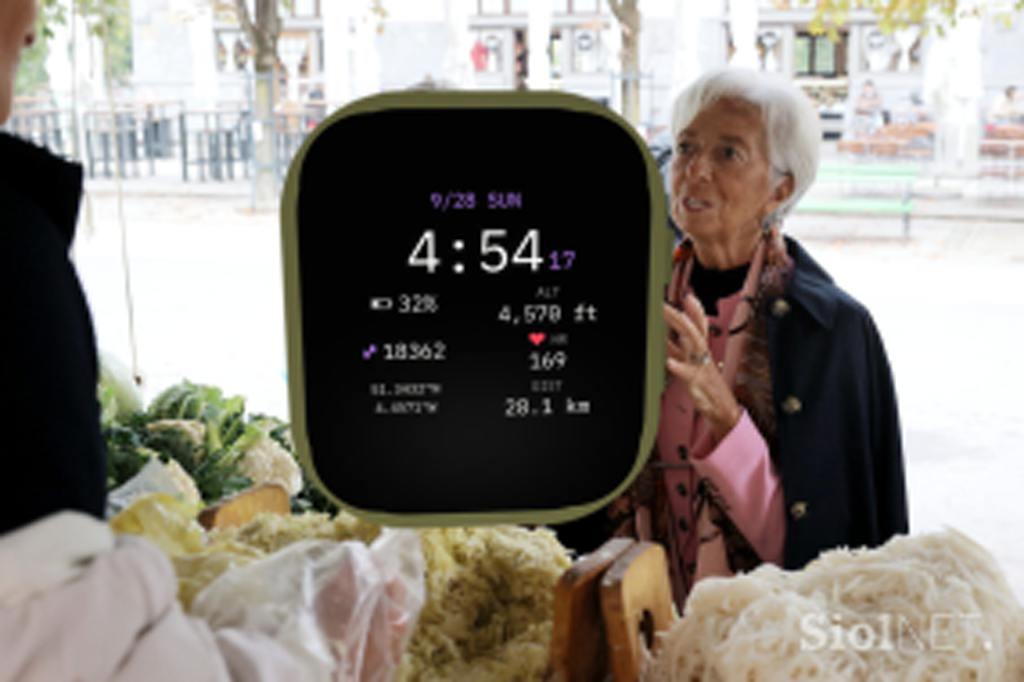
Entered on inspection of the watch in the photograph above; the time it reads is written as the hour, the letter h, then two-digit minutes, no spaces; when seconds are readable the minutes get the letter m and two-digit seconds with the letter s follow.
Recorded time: 4h54
